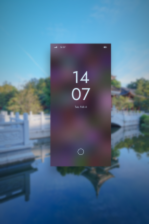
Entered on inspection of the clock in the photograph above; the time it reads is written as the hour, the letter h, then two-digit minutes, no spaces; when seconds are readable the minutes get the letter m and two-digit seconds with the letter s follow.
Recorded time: 14h07
